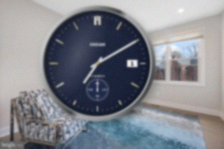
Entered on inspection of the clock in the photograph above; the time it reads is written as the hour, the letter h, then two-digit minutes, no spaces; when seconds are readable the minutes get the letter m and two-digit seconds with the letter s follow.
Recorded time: 7h10
